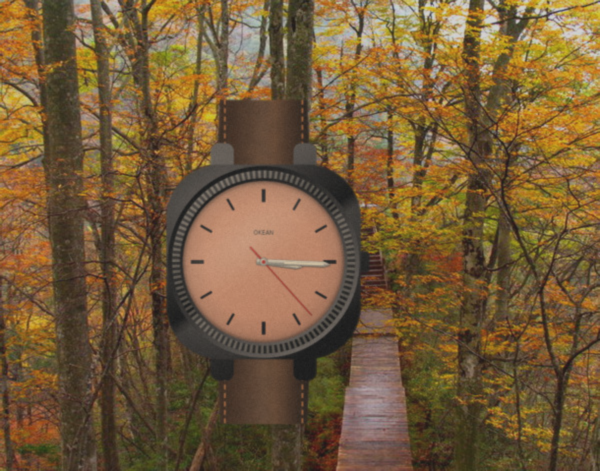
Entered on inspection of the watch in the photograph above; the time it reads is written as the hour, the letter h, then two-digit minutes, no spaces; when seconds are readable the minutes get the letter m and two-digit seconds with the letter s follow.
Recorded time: 3h15m23s
